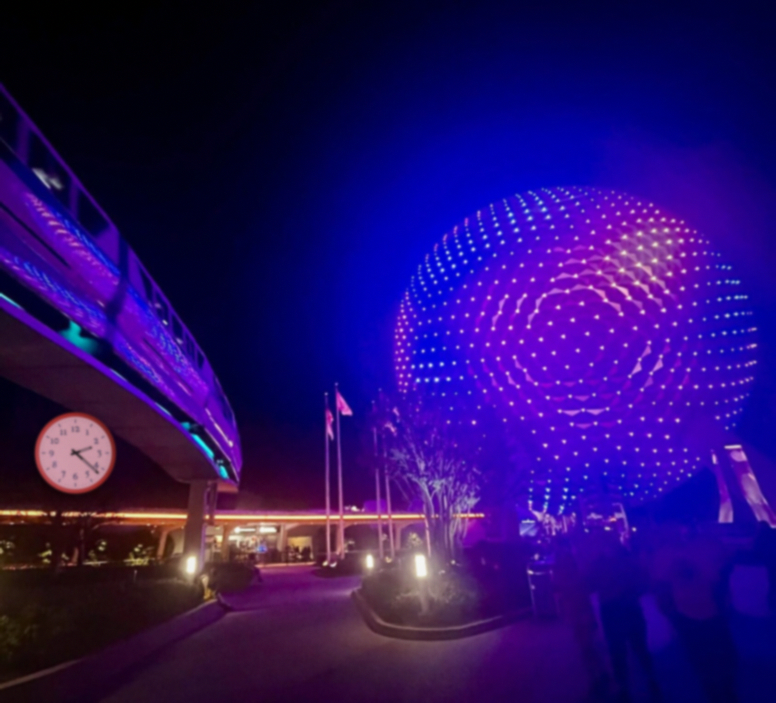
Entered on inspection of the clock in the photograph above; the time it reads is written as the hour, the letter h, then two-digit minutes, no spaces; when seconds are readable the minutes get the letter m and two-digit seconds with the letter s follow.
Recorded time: 2h22
